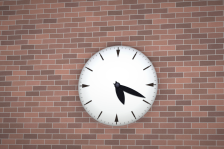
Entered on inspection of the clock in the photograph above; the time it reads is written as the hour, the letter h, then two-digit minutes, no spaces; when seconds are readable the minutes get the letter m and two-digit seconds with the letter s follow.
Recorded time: 5h19
